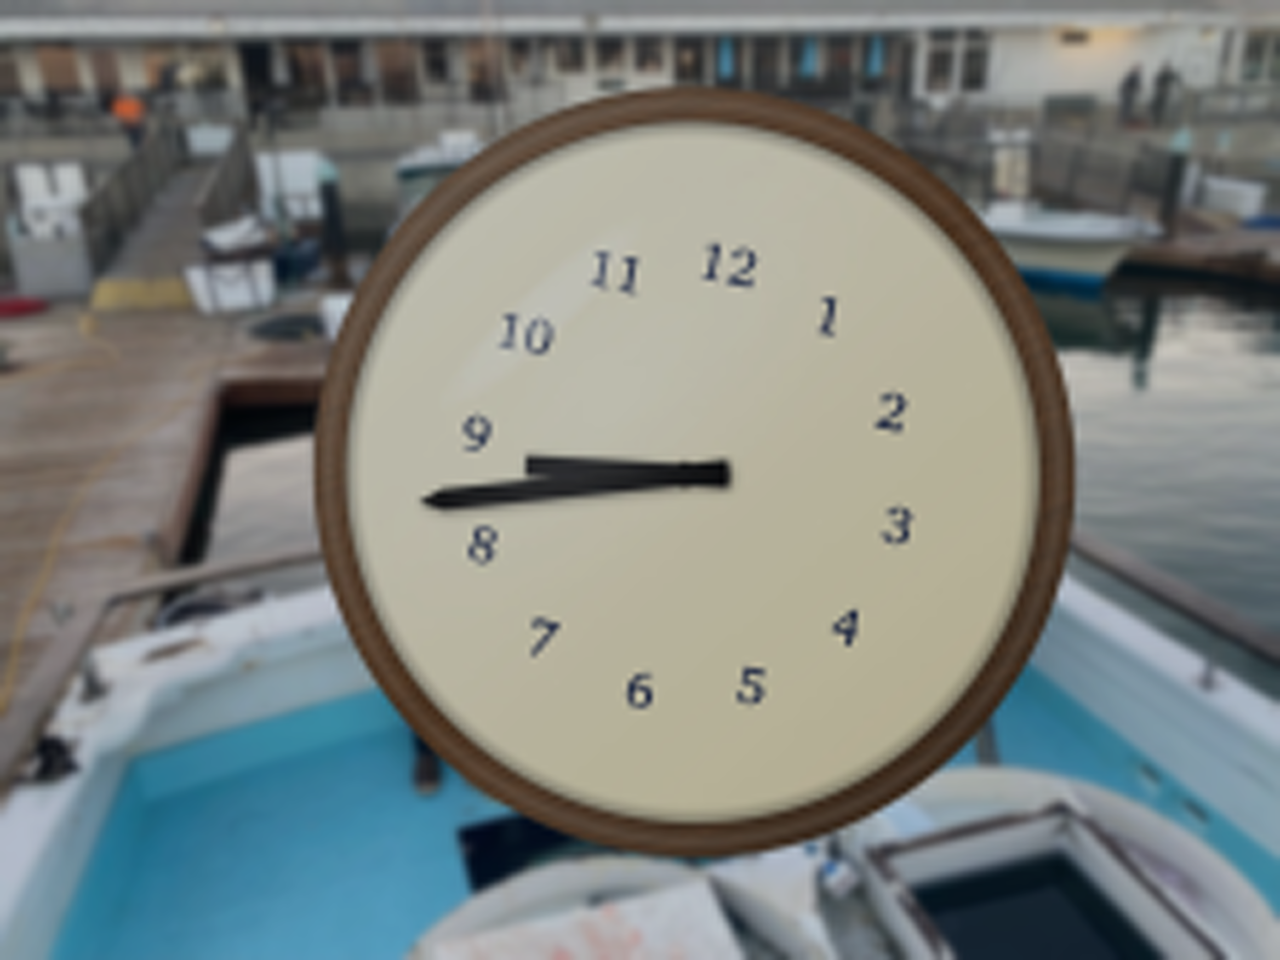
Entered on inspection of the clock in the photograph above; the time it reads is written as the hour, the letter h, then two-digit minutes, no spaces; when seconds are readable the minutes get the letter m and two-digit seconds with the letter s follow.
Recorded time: 8h42
